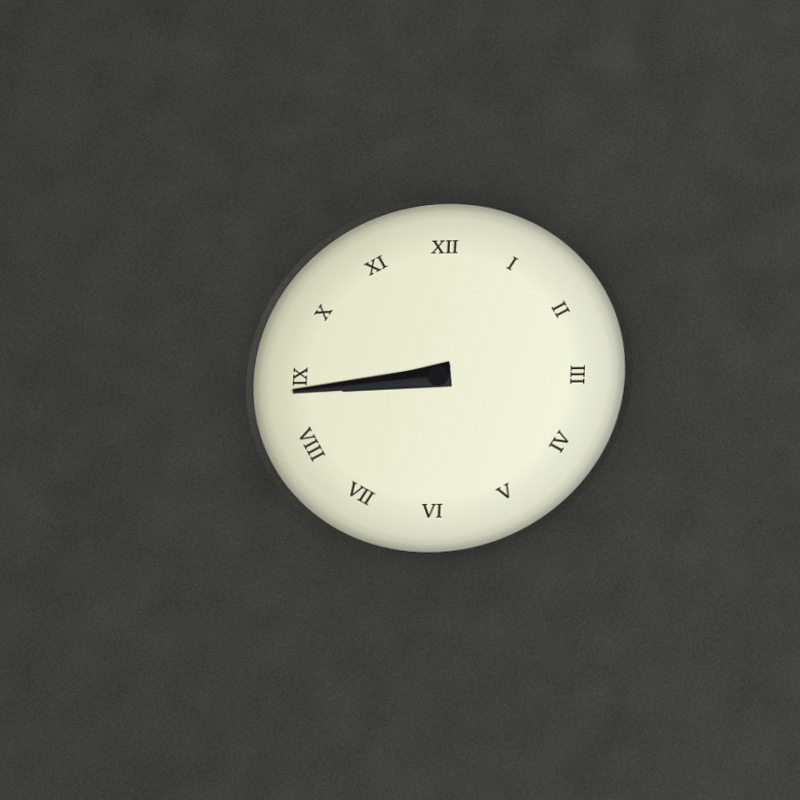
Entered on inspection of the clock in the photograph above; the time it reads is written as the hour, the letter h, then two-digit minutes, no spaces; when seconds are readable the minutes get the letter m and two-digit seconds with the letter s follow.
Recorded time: 8h44
